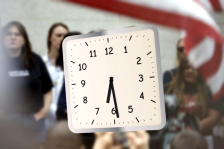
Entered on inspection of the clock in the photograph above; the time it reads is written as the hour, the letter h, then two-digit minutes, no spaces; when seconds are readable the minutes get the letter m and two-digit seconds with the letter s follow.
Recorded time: 6h29
